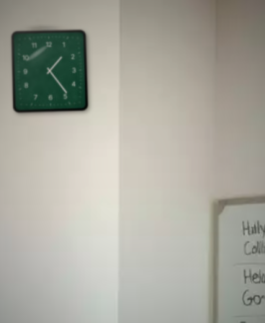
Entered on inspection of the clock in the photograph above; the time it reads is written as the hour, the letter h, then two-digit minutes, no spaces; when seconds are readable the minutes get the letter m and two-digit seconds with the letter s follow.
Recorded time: 1h24
